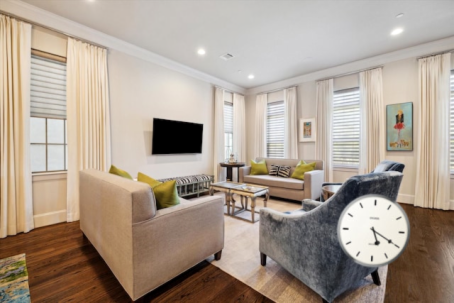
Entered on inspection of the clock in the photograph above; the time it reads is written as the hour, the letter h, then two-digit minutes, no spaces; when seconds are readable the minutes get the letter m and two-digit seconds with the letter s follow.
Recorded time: 5h20
